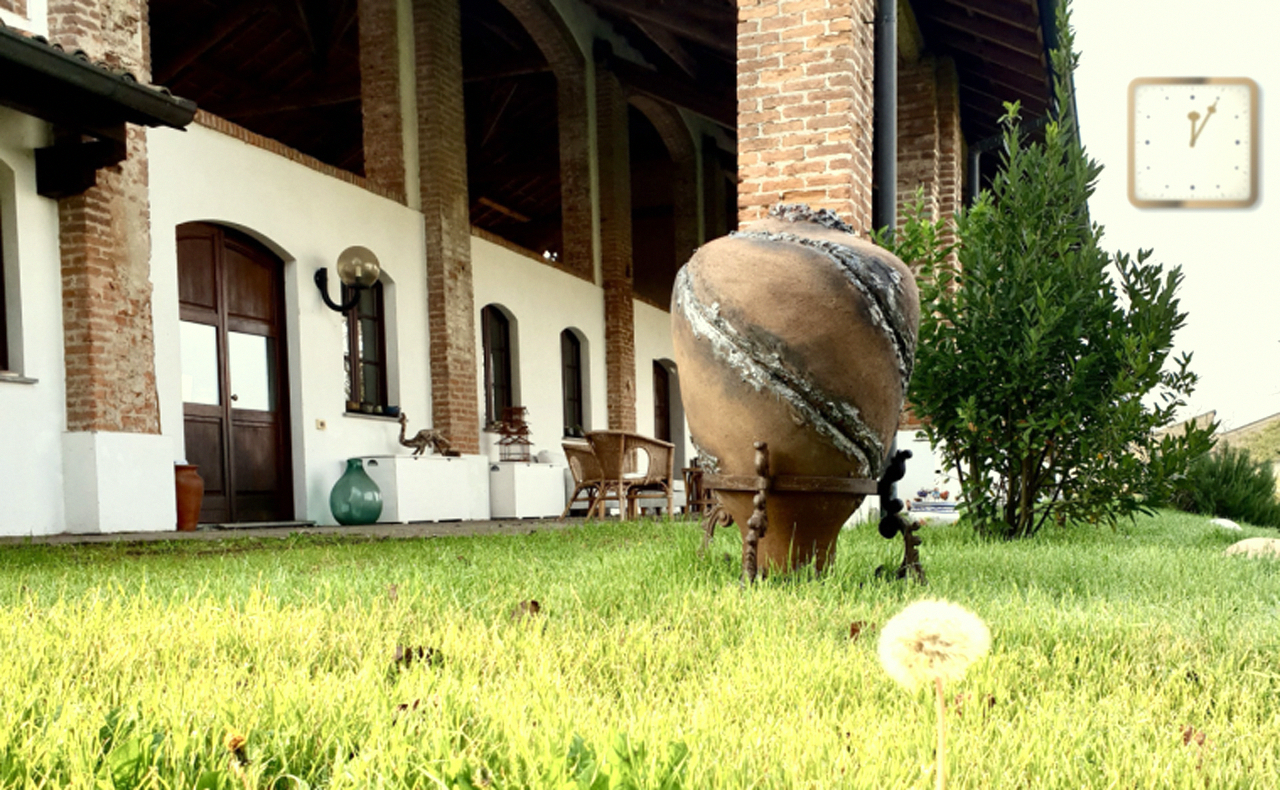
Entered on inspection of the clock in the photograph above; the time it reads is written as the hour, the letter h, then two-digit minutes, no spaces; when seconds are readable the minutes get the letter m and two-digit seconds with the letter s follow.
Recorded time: 12h05
